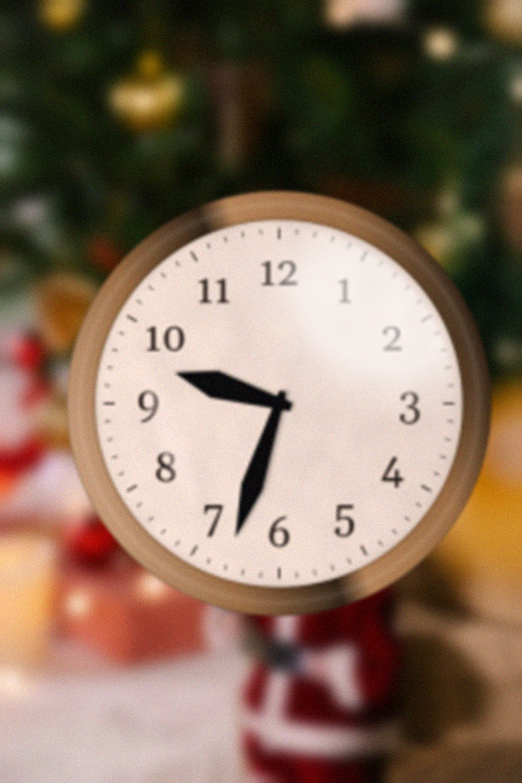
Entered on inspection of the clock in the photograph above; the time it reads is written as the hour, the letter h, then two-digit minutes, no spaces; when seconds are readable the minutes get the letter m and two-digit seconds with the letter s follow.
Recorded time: 9h33
